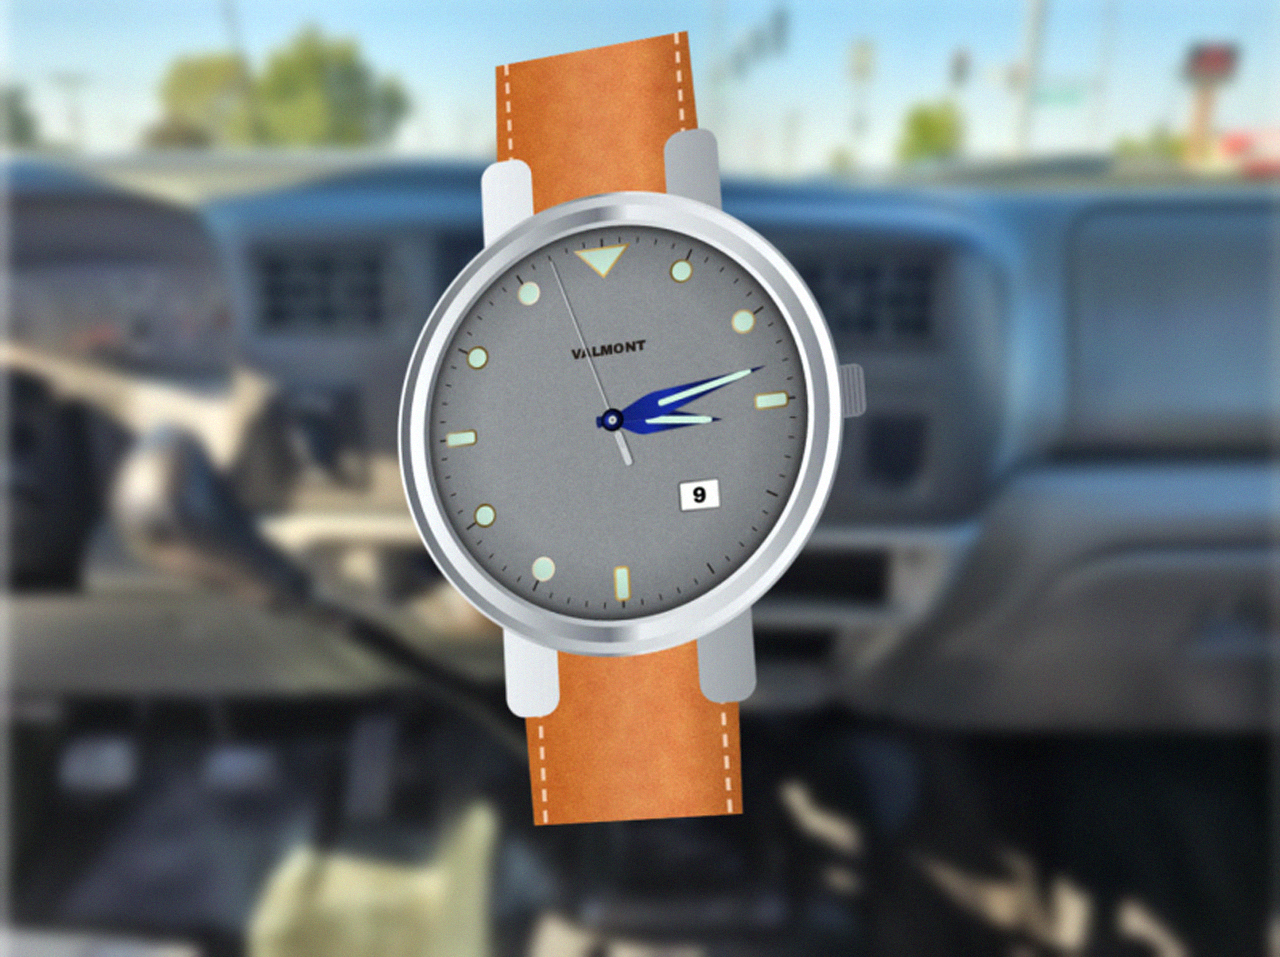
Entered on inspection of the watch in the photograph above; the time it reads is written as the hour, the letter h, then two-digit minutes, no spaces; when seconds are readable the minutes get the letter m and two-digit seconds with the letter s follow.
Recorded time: 3h12m57s
